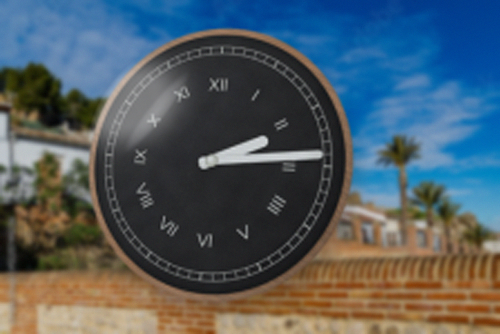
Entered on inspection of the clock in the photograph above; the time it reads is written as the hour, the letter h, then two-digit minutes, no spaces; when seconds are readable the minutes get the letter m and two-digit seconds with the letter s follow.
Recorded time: 2h14
